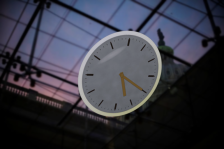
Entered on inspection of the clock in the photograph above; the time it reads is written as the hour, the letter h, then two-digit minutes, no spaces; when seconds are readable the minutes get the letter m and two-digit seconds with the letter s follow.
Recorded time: 5h20
